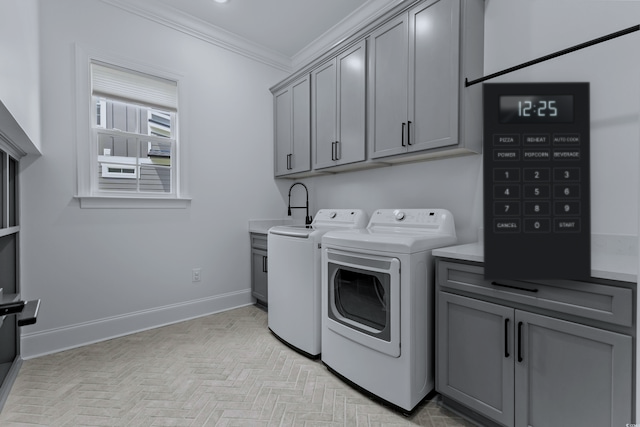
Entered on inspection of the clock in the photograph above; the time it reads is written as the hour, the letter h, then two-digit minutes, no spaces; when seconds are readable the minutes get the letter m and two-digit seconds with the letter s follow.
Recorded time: 12h25
